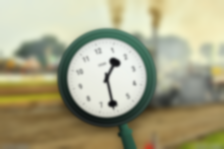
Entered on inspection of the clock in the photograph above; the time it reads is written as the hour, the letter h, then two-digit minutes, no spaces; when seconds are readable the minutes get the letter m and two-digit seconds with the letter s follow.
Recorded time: 1h31
